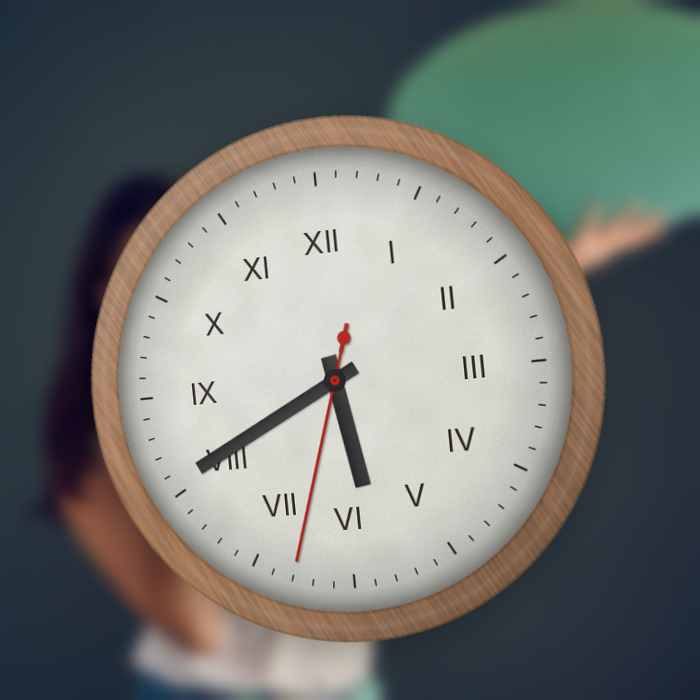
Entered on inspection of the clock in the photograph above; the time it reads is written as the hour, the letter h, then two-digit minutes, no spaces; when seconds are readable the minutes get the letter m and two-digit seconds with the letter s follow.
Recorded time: 5h40m33s
